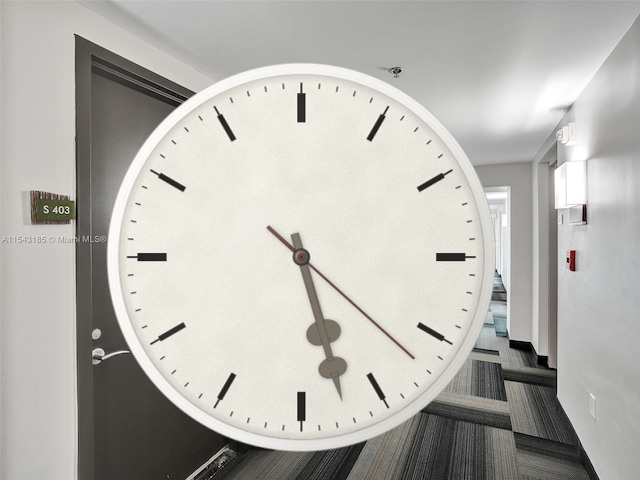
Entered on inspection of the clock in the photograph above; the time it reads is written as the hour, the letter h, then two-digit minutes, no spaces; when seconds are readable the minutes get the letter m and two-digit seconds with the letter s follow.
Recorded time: 5h27m22s
